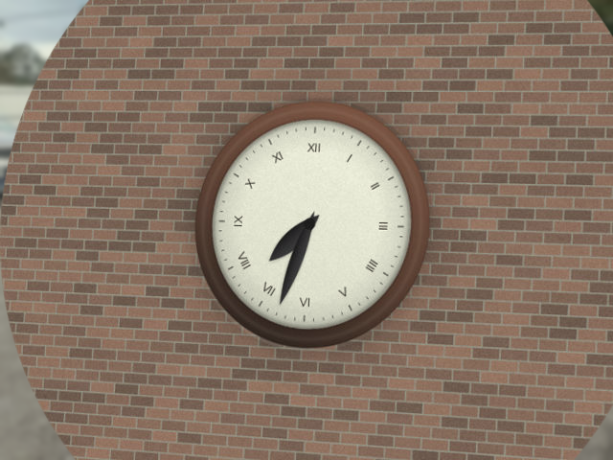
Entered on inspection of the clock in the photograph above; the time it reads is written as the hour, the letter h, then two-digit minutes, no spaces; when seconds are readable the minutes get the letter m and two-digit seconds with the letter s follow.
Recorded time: 7h33
